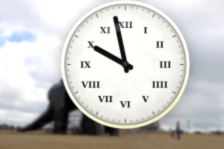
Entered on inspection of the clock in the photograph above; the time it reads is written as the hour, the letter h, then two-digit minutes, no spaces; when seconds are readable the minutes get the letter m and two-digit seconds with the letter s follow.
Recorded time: 9h58
